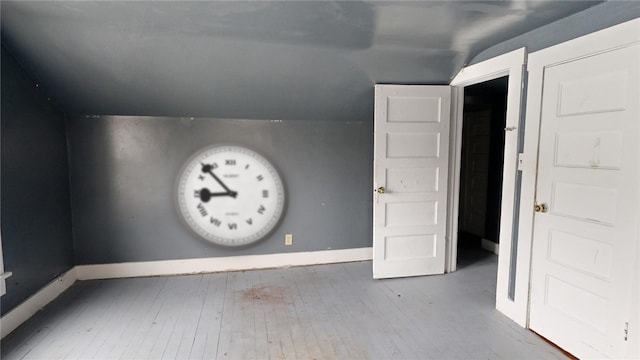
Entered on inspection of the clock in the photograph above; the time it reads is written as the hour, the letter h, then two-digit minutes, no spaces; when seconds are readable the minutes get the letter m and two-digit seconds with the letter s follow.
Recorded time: 8h53
